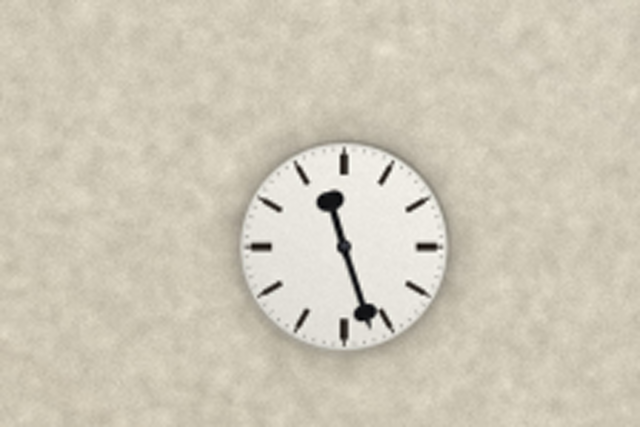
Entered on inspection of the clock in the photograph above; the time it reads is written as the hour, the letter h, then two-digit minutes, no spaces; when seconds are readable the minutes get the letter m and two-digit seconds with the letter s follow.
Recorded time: 11h27
